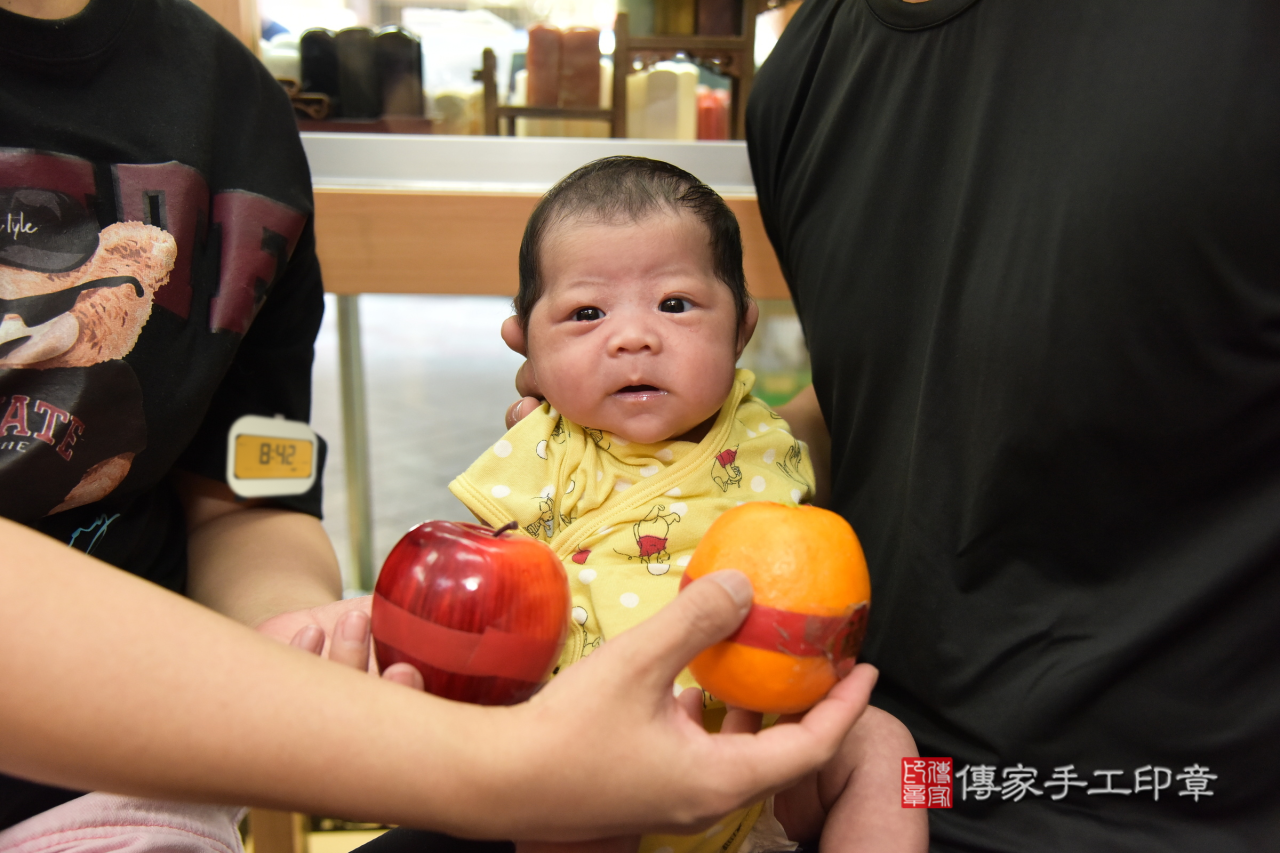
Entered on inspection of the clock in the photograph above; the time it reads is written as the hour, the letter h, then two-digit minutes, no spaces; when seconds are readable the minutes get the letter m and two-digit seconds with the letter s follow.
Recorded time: 8h42
